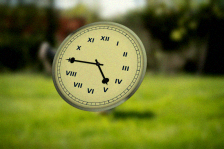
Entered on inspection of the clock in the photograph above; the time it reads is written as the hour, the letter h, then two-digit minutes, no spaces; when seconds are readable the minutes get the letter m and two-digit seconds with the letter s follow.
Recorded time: 4h45
